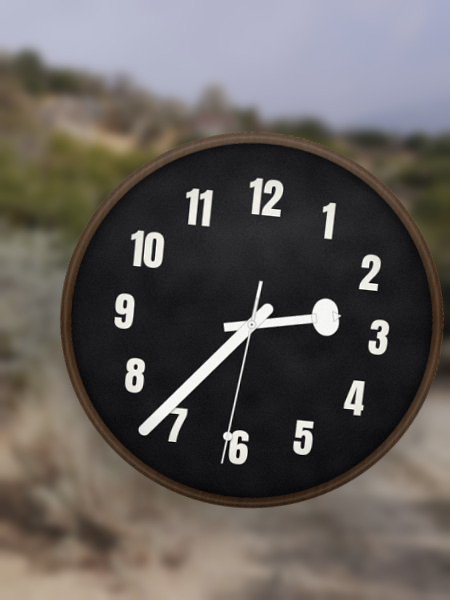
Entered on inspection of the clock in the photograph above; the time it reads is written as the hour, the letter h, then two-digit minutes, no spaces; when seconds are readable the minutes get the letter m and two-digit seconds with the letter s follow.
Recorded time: 2h36m31s
